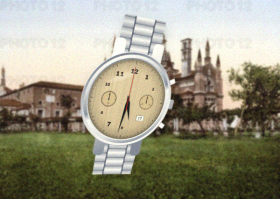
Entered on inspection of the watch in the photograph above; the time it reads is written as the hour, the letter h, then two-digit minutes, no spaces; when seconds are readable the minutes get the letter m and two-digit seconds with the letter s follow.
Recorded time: 5h31
